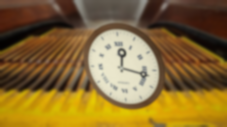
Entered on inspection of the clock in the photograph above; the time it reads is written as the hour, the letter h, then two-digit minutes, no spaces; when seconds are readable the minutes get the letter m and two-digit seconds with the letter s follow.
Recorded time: 12h17
